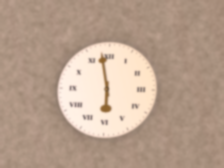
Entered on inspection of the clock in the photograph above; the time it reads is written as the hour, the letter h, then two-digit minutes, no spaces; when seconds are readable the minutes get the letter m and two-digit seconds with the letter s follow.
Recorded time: 5h58
